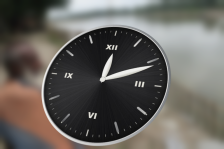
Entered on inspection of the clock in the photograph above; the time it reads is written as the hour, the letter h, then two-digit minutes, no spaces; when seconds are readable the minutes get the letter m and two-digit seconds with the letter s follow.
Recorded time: 12h11
